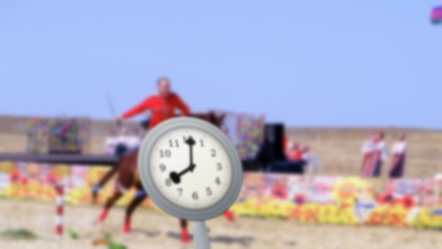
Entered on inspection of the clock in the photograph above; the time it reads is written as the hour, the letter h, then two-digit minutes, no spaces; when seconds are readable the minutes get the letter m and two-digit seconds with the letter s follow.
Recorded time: 8h01
